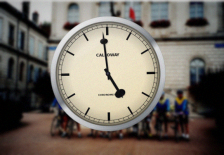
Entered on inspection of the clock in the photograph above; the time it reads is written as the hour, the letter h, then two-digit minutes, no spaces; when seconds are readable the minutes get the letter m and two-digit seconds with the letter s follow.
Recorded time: 4h59
